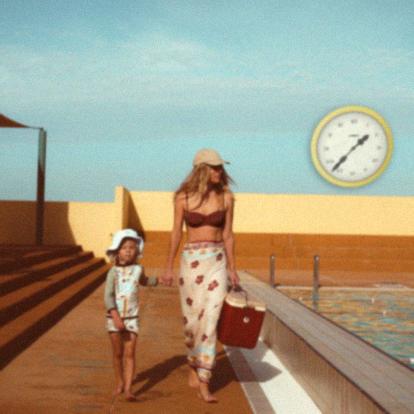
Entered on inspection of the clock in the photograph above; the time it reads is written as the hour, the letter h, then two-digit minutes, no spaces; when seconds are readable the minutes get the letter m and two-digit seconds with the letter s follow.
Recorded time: 1h37
